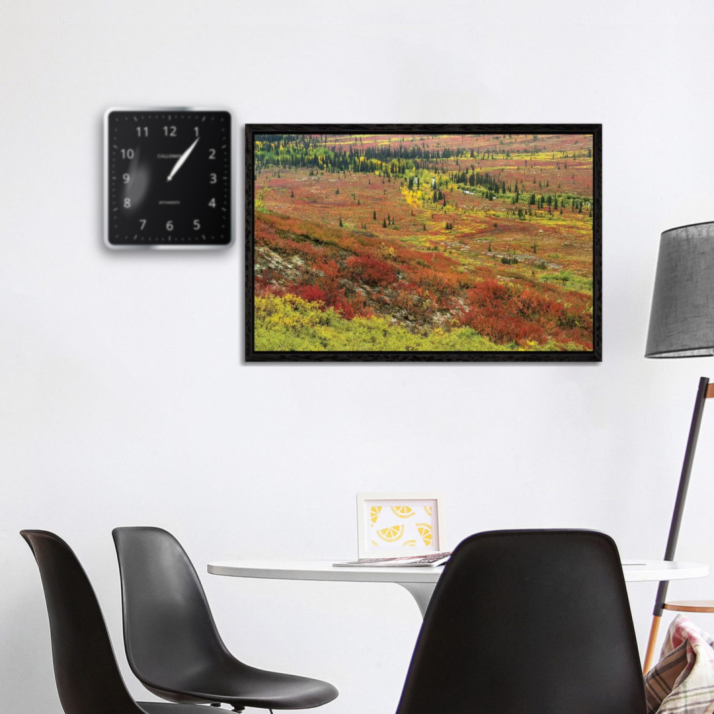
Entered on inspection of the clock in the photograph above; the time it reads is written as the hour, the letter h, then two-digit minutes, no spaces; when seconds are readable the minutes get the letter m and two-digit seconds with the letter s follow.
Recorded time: 1h06
